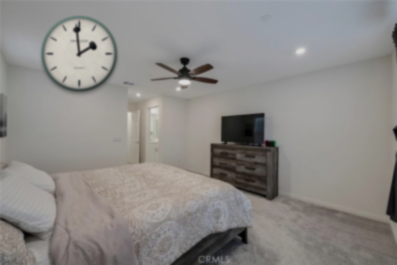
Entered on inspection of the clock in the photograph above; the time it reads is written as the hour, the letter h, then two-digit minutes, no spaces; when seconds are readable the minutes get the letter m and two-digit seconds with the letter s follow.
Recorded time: 1h59
